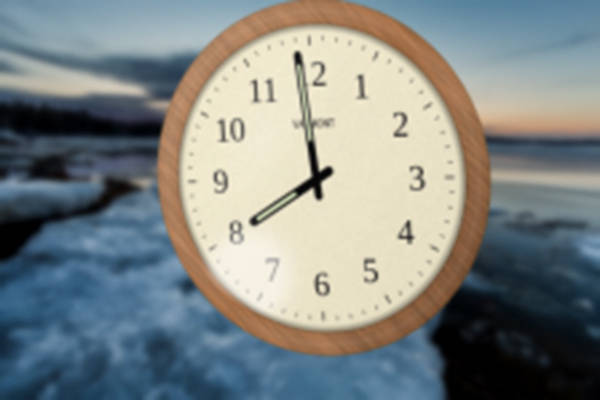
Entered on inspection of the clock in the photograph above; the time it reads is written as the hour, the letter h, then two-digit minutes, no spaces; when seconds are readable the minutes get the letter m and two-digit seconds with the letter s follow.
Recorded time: 7h59
